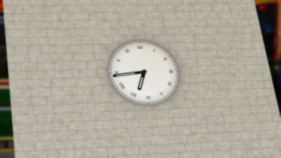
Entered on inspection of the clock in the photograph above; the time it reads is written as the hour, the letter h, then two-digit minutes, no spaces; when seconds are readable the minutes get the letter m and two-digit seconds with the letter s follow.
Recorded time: 6h44
